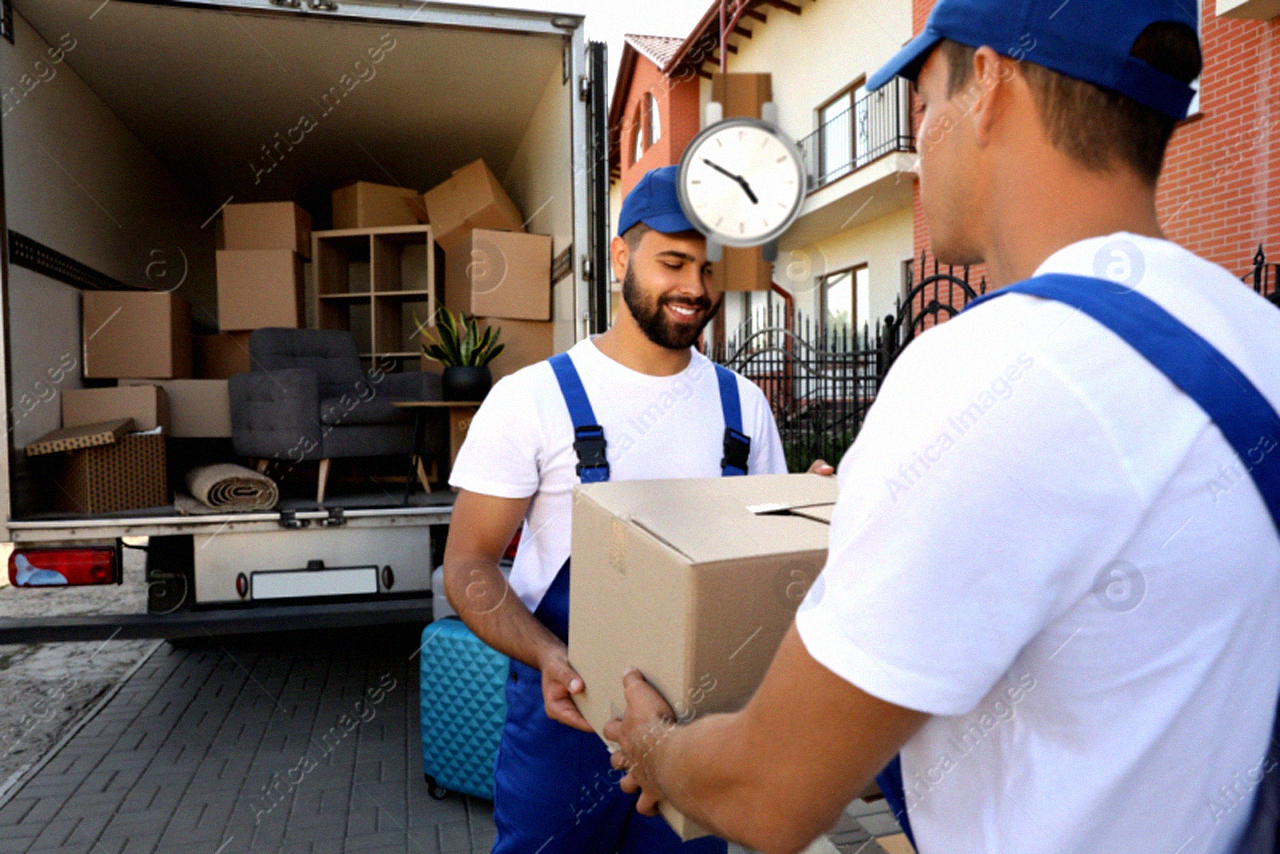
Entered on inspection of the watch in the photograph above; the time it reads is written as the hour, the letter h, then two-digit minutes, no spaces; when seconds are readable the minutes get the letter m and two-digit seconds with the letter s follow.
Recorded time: 4h50
